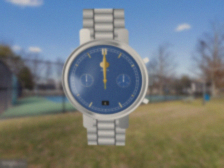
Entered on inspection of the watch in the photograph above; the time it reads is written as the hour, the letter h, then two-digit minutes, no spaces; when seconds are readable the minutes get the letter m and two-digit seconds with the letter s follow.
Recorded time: 12h00
